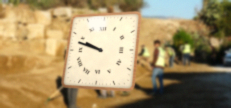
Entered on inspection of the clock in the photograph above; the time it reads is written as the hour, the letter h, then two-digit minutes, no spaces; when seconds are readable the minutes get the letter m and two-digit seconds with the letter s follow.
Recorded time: 9h48
